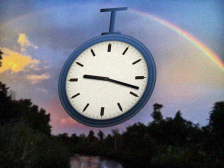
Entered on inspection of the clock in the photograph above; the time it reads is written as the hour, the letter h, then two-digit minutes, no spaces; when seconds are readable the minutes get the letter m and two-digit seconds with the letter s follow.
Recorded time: 9h18
